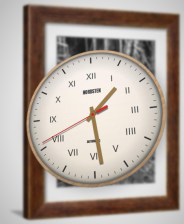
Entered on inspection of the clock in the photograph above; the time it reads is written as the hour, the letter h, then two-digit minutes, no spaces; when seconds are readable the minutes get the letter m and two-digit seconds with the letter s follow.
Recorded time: 1h28m41s
